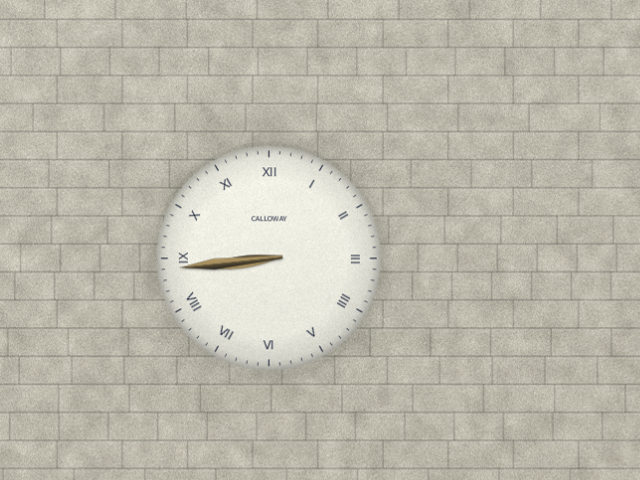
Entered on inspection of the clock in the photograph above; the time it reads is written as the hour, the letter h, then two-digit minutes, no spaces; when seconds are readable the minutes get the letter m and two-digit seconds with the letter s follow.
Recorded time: 8h44
